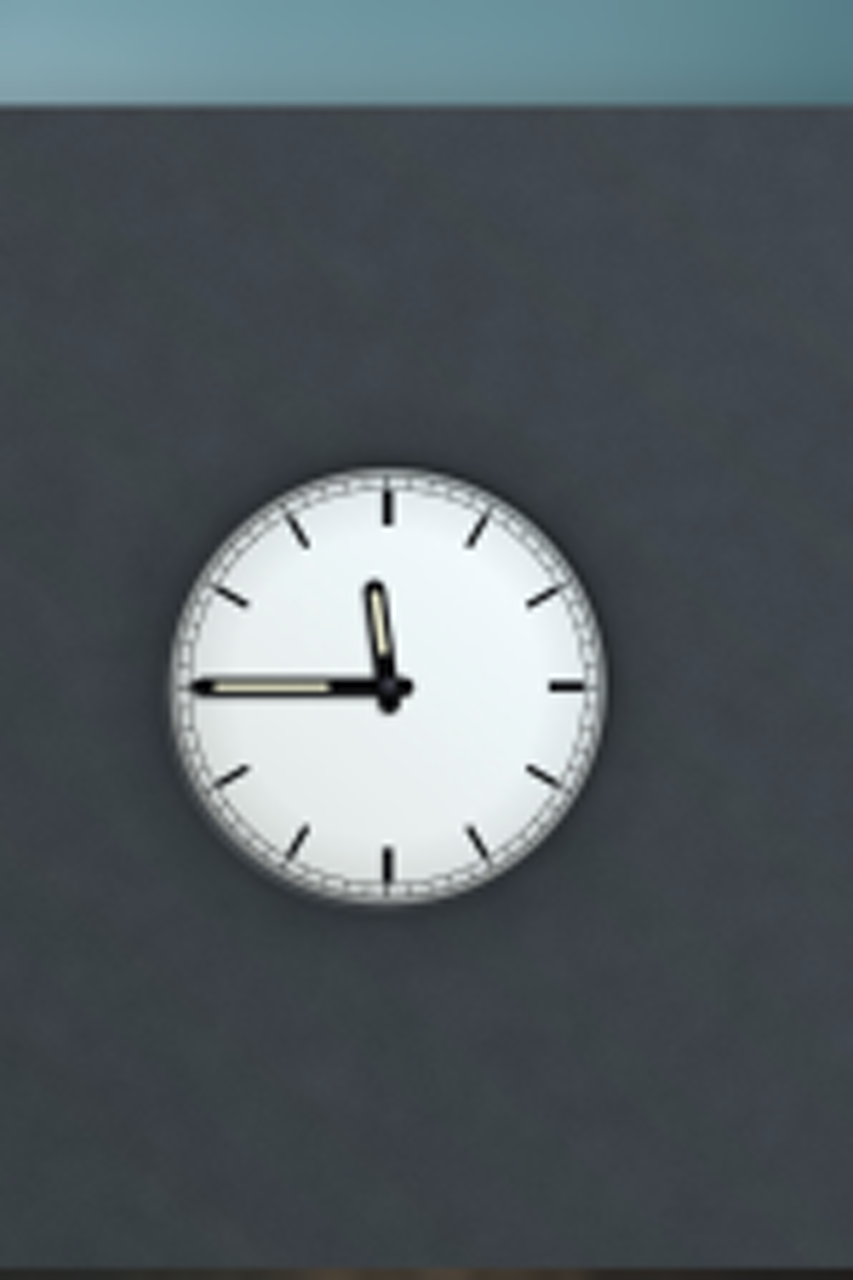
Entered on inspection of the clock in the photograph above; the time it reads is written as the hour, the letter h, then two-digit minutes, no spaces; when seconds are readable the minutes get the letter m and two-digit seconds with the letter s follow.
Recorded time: 11h45
